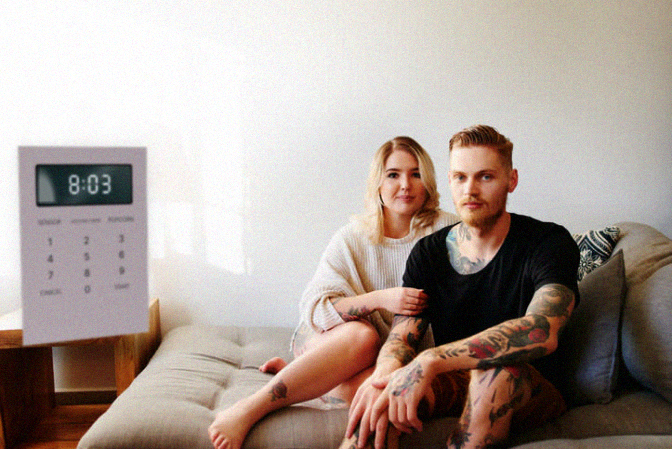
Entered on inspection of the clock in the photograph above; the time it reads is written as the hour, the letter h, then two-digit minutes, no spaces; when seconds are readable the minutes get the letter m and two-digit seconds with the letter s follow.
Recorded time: 8h03
